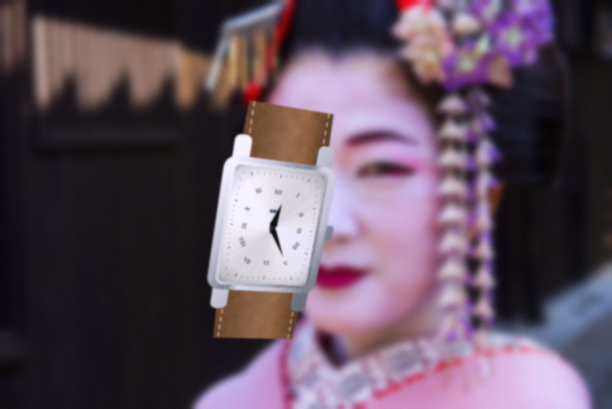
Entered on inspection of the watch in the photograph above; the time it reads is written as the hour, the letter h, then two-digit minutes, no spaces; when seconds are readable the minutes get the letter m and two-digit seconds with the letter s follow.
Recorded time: 12h25
